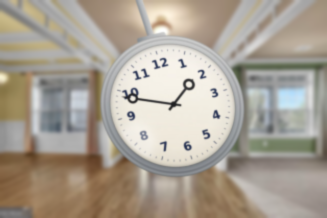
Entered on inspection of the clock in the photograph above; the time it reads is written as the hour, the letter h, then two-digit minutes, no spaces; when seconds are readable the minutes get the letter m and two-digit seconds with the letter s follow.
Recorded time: 1h49
